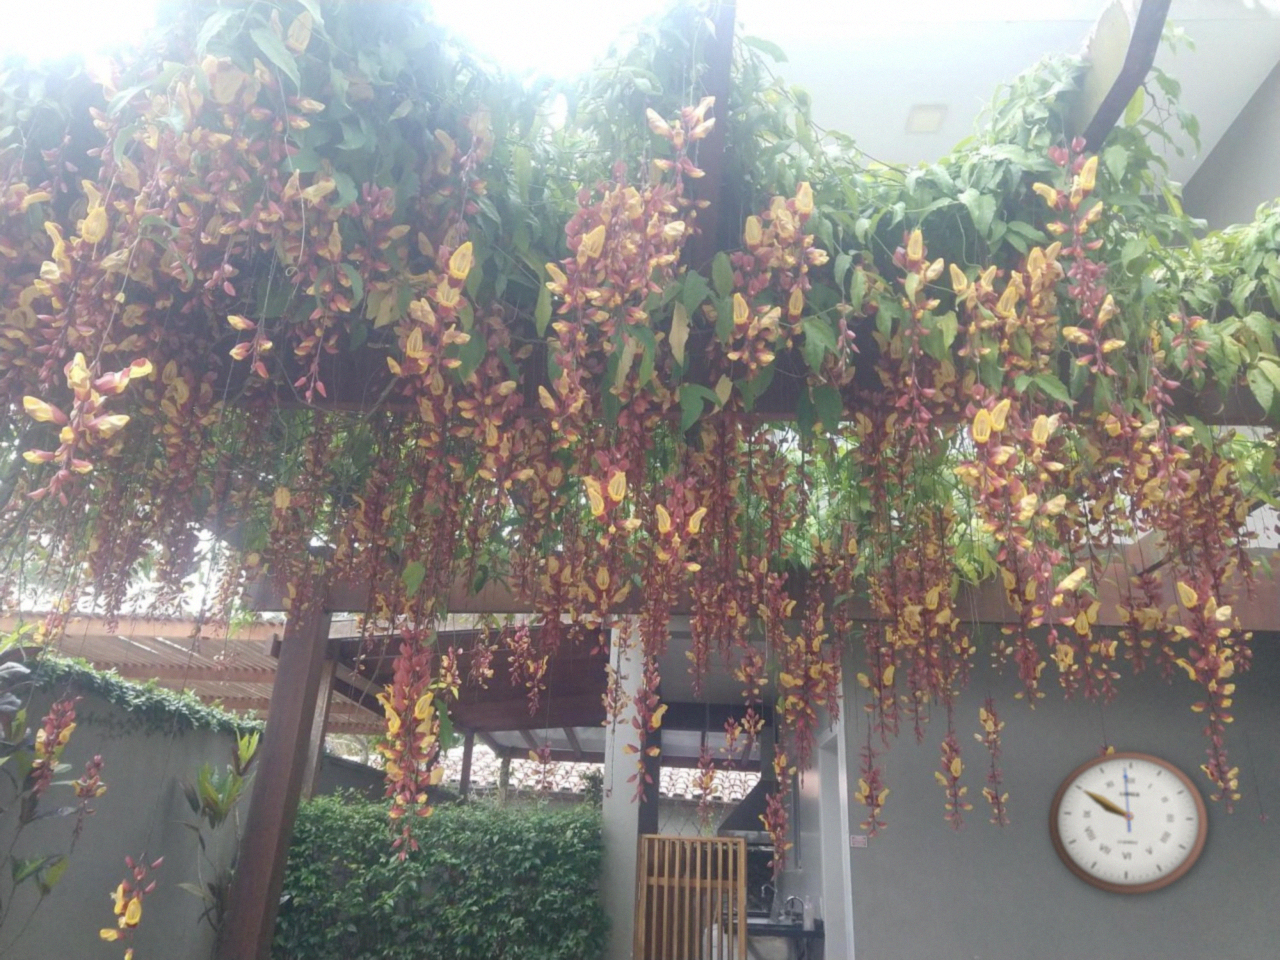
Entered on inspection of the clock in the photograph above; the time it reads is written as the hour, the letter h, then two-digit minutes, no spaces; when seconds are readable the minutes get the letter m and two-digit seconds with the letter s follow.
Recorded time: 9h49m59s
